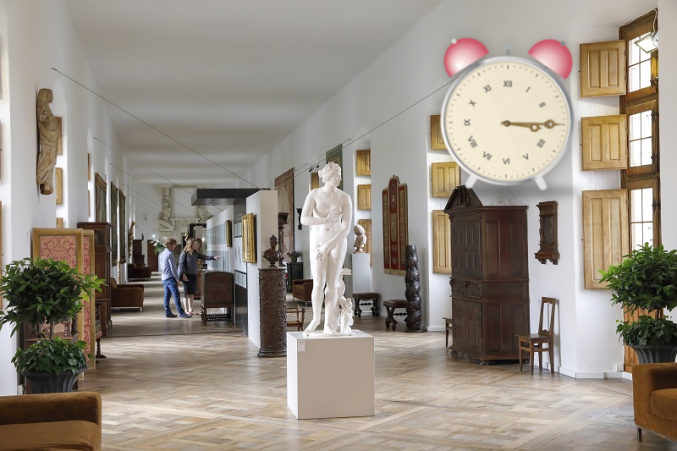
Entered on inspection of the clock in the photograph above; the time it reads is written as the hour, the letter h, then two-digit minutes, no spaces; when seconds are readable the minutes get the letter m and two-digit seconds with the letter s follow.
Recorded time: 3h15
